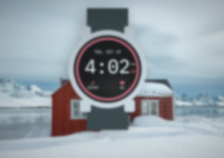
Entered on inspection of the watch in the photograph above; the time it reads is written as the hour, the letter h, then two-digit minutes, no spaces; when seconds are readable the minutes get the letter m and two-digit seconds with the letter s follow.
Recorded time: 4h02
